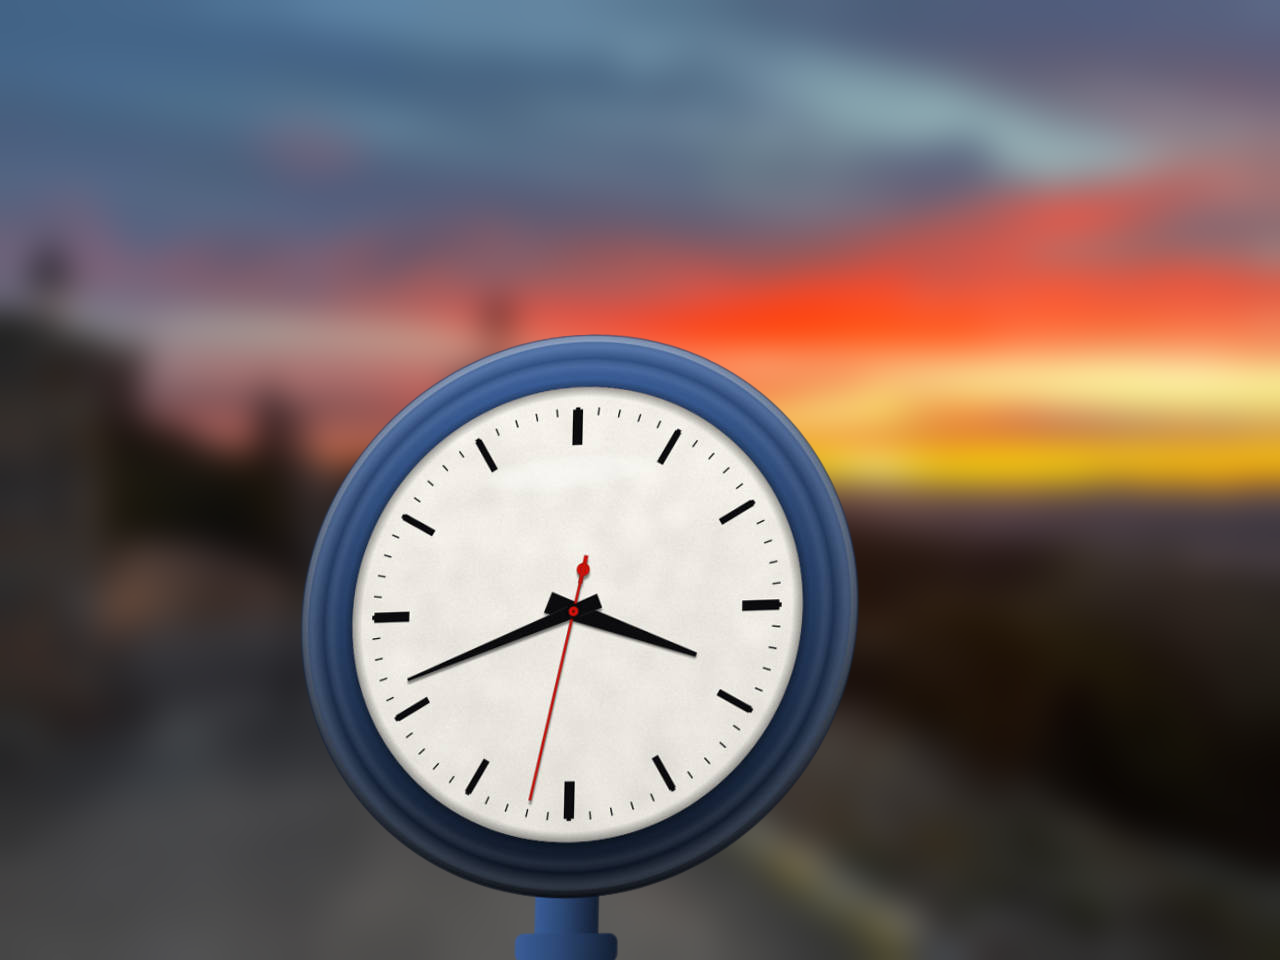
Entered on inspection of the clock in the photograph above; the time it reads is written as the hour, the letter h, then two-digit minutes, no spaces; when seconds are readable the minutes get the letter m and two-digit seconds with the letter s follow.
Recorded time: 3h41m32s
